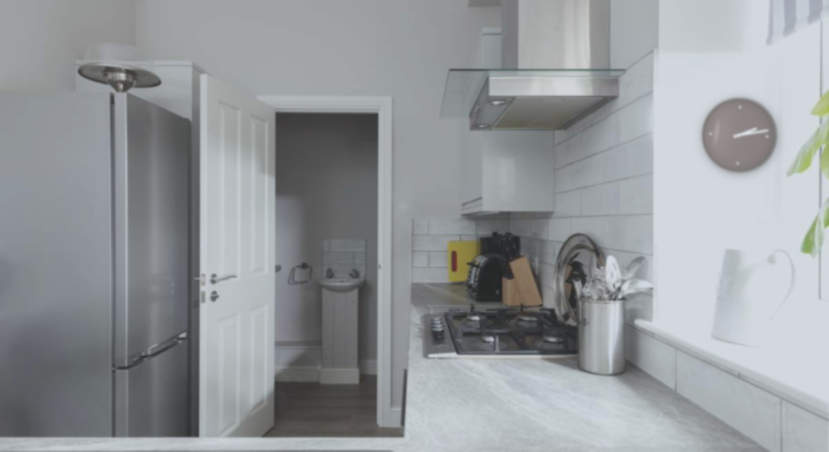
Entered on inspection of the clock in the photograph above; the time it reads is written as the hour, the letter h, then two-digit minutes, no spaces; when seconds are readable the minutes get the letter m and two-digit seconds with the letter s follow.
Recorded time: 2h13
